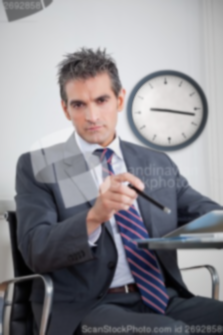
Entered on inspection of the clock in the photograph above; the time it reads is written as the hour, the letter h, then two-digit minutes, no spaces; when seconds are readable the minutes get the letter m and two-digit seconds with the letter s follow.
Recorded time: 9h17
